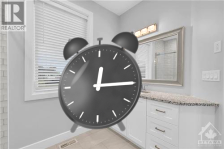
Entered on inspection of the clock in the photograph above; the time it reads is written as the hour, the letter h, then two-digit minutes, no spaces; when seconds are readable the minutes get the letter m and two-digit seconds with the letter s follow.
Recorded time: 12h15
